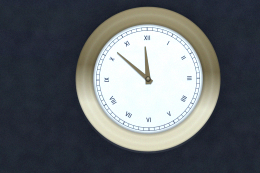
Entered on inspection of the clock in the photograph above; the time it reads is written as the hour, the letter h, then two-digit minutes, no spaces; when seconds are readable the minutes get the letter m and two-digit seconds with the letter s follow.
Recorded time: 11h52
